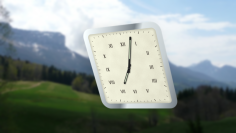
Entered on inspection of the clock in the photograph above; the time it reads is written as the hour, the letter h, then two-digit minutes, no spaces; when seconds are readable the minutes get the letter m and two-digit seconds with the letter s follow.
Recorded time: 7h03
